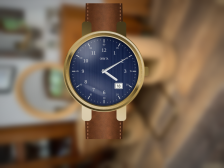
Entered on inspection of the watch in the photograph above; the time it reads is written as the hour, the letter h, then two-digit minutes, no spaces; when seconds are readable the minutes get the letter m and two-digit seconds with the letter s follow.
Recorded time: 4h10
